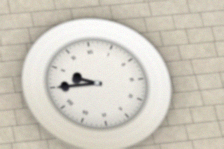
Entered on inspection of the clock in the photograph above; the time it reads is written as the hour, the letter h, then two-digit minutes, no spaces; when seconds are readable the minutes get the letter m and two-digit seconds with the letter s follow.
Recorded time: 9h45
